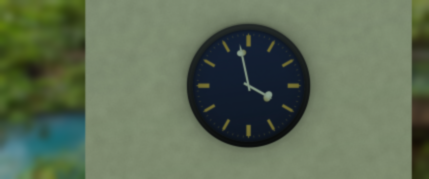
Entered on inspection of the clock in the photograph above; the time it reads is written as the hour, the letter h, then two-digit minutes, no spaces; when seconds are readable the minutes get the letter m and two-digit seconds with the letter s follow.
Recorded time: 3h58
